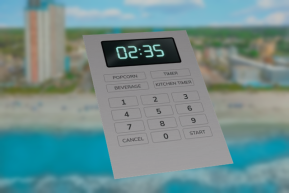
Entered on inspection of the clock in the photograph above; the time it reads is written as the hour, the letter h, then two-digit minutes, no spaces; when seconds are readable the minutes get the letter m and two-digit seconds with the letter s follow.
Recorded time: 2h35
